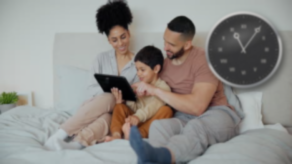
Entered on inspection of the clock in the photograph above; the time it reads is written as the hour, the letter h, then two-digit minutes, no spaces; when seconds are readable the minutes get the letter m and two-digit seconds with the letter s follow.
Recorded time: 11h06
